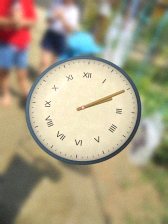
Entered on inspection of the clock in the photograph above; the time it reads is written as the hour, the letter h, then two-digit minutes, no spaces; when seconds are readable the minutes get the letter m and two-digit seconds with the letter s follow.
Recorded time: 2h10
